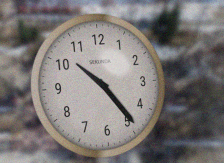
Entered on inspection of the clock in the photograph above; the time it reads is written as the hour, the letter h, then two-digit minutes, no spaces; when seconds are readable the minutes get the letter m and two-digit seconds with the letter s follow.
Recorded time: 10h24
